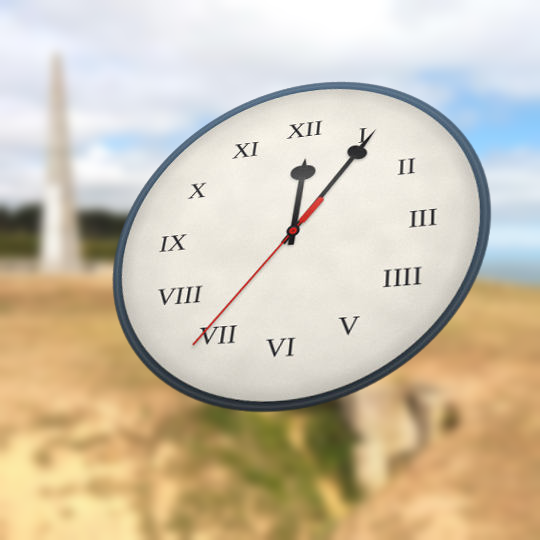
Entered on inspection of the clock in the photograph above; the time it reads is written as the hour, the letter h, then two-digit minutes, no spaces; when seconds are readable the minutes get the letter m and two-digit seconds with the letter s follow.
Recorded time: 12h05m36s
